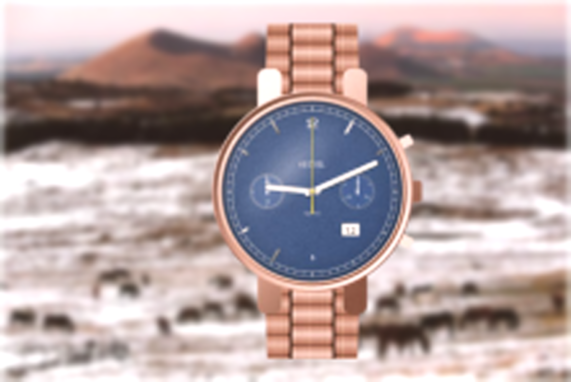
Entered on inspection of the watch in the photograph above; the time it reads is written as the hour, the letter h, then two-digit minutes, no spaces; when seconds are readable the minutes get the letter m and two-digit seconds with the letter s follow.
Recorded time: 9h11
